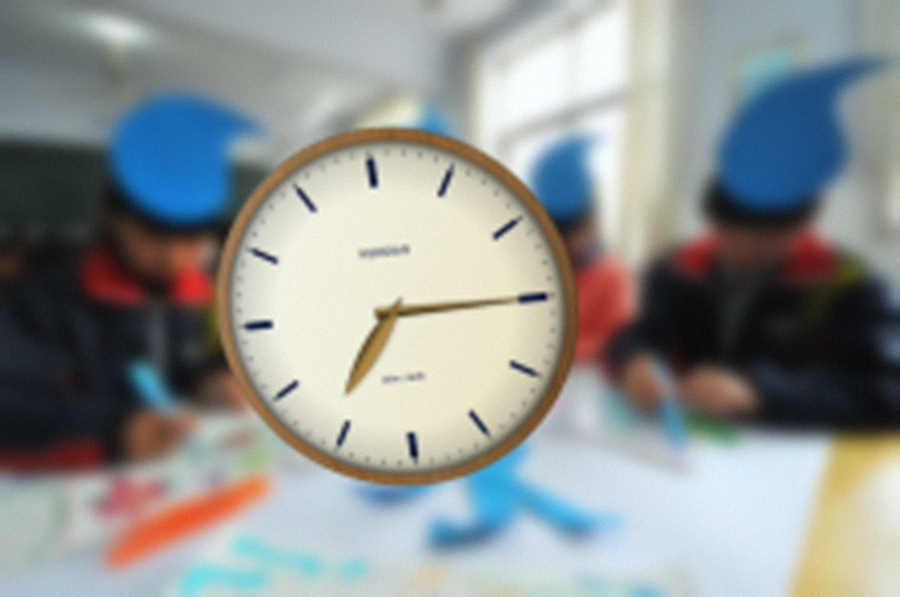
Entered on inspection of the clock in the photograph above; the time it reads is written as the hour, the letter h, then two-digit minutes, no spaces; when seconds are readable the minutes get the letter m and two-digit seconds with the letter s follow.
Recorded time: 7h15
